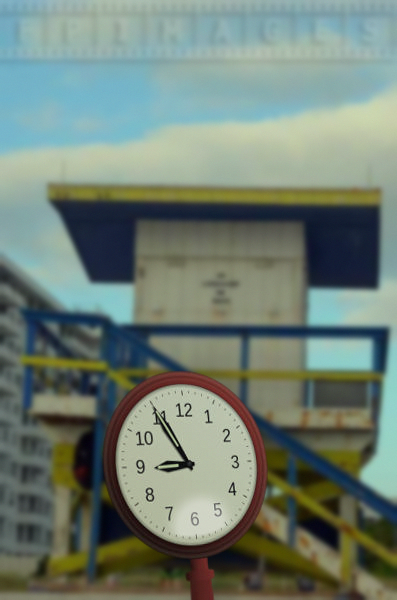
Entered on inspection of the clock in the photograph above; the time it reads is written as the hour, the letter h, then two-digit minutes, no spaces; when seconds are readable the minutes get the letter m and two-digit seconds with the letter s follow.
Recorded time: 8h55
